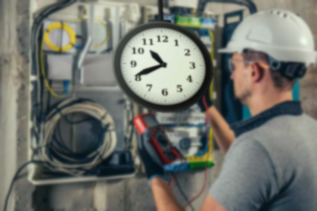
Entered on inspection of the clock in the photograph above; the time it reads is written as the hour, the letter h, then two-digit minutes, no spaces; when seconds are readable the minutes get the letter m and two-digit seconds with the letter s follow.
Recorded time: 10h41
